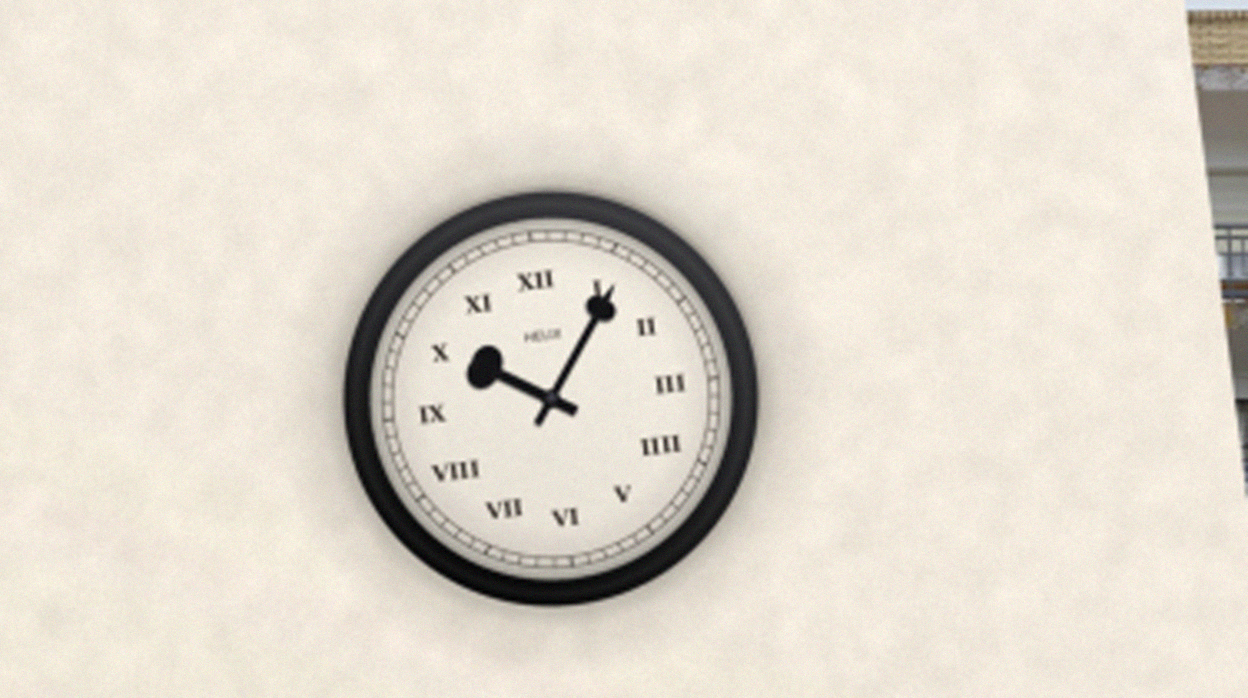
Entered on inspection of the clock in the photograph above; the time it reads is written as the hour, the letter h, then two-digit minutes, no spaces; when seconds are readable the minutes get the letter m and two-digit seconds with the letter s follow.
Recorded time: 10h06
